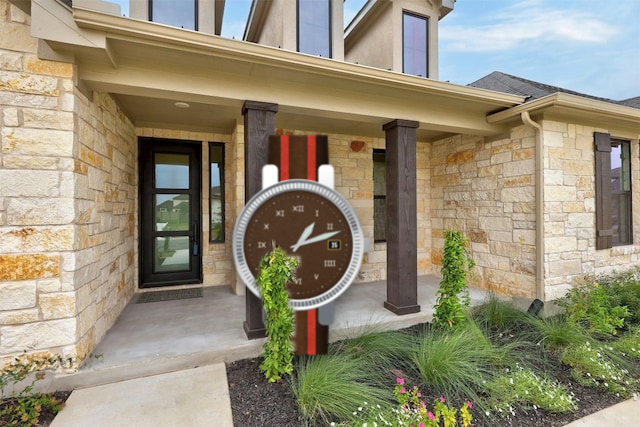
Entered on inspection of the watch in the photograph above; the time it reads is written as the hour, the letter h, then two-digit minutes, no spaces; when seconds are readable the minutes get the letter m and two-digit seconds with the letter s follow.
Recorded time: 1h12
